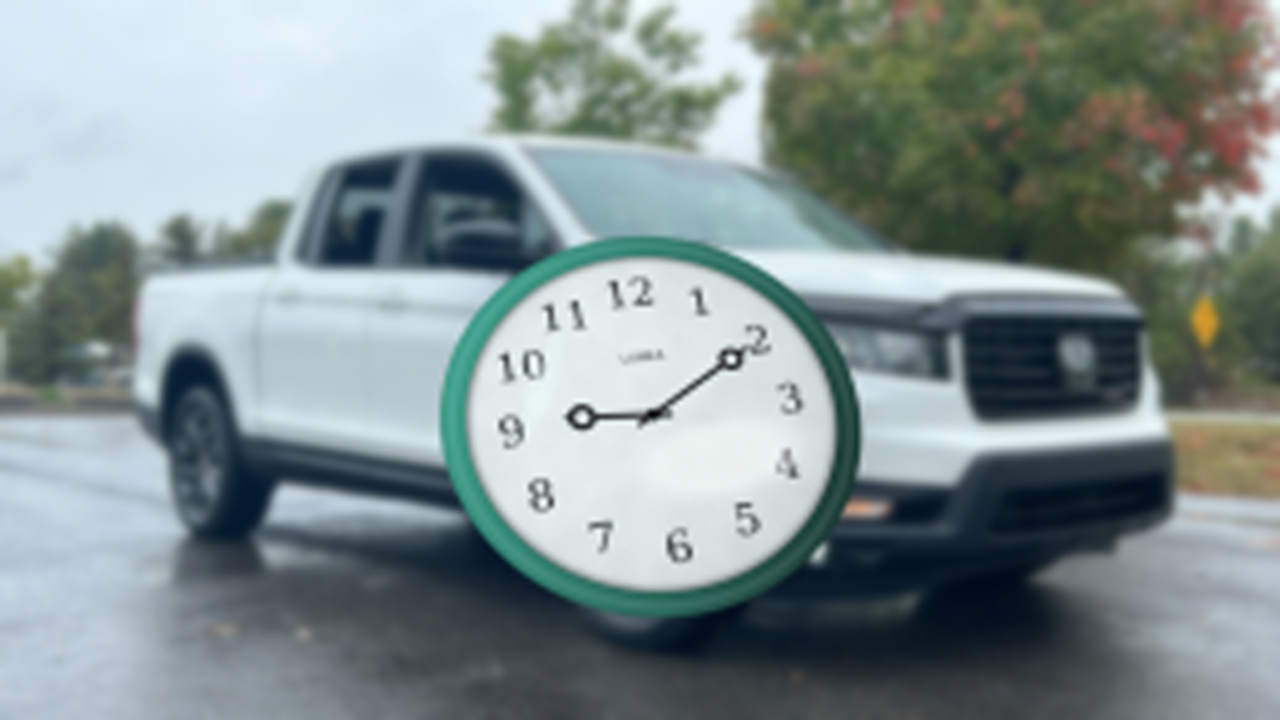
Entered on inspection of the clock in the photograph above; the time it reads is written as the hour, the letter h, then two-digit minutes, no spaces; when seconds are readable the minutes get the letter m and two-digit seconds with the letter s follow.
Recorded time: 9h10
